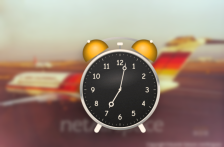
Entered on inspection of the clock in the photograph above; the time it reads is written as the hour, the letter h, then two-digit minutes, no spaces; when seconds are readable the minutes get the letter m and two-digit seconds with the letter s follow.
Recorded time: 7h02
